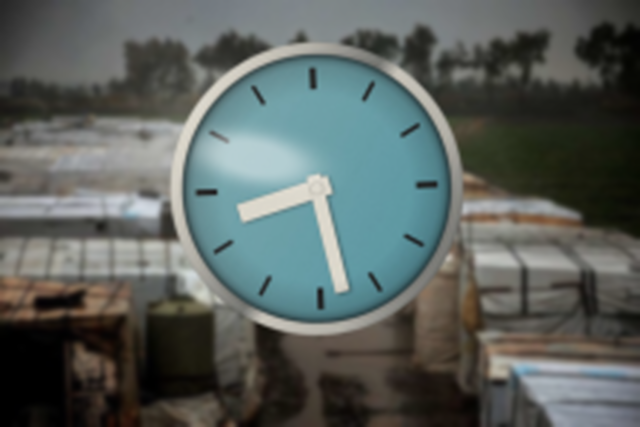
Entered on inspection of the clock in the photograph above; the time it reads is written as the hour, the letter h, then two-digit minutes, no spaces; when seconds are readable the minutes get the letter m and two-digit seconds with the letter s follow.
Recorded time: 8h28
